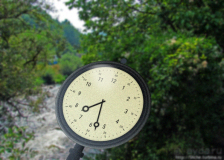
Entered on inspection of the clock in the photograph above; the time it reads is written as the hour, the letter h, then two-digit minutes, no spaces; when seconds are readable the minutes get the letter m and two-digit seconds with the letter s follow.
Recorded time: 7h28
